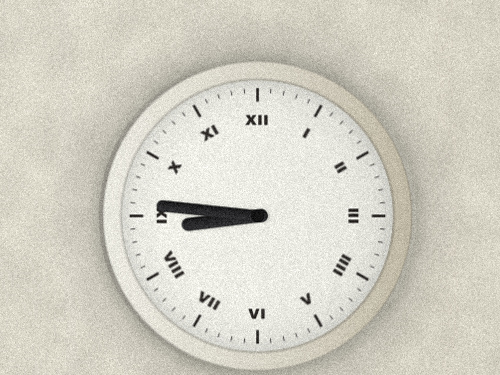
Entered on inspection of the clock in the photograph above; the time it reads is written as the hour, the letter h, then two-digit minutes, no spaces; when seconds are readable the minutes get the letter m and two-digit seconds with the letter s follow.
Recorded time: 8h46
